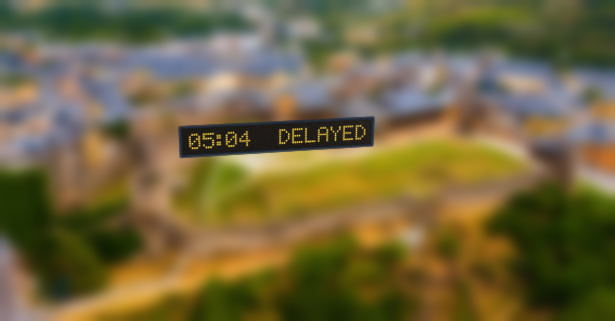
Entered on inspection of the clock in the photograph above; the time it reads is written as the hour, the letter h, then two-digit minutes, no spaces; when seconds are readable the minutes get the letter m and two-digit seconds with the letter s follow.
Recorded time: 5h04
